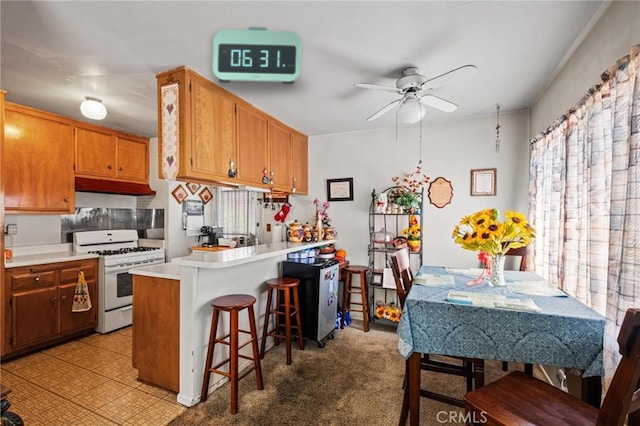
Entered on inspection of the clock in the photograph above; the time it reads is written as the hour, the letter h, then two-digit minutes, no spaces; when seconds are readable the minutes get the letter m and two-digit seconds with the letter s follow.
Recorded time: 6h31
